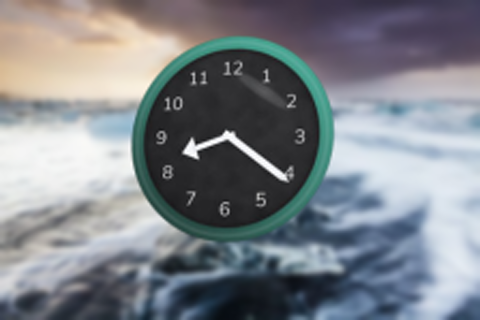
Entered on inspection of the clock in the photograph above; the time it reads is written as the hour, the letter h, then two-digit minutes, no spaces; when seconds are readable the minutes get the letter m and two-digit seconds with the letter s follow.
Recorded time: 8h21
